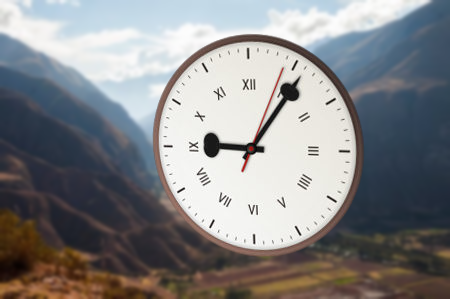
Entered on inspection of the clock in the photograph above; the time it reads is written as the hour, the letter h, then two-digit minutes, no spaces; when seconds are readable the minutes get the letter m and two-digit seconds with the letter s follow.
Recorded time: 9h06m04s
